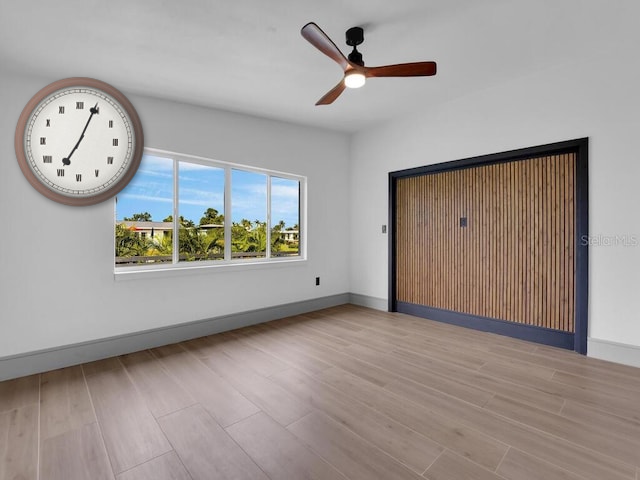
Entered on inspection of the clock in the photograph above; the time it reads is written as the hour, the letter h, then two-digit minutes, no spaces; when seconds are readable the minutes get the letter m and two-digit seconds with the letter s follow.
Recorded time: 7h04
